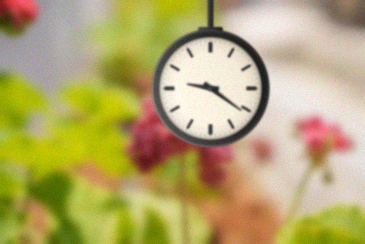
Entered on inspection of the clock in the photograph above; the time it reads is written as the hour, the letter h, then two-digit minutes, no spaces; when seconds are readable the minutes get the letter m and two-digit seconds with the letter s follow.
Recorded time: 9h21
